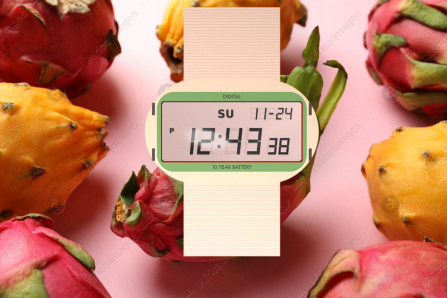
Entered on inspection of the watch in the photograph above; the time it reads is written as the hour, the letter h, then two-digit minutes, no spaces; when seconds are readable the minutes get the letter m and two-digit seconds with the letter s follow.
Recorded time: 12h43m38s
